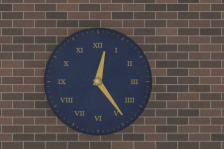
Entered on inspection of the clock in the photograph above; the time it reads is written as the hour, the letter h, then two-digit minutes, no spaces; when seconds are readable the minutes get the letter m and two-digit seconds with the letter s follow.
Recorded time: 12h24
